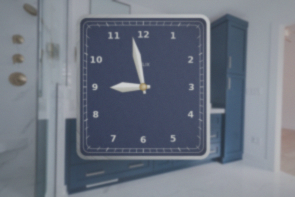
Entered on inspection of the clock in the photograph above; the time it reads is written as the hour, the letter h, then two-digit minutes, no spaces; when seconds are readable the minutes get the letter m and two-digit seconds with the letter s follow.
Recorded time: 8h58
